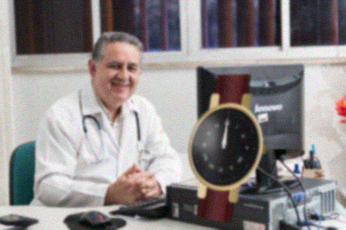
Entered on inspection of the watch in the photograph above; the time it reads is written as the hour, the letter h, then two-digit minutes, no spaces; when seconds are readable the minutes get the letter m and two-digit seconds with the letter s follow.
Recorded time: 12h00
